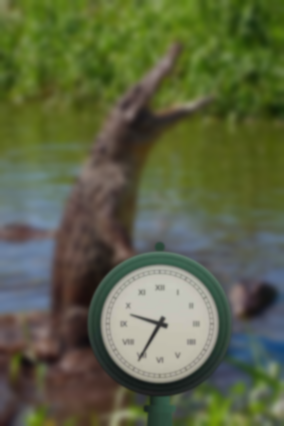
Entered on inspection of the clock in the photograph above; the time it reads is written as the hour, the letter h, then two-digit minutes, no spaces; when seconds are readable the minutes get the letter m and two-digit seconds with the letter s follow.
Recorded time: 9h35
